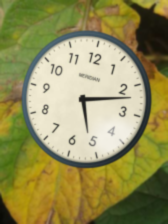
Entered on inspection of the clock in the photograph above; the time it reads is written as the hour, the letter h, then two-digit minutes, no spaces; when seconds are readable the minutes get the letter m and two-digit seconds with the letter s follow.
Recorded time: 5h12
